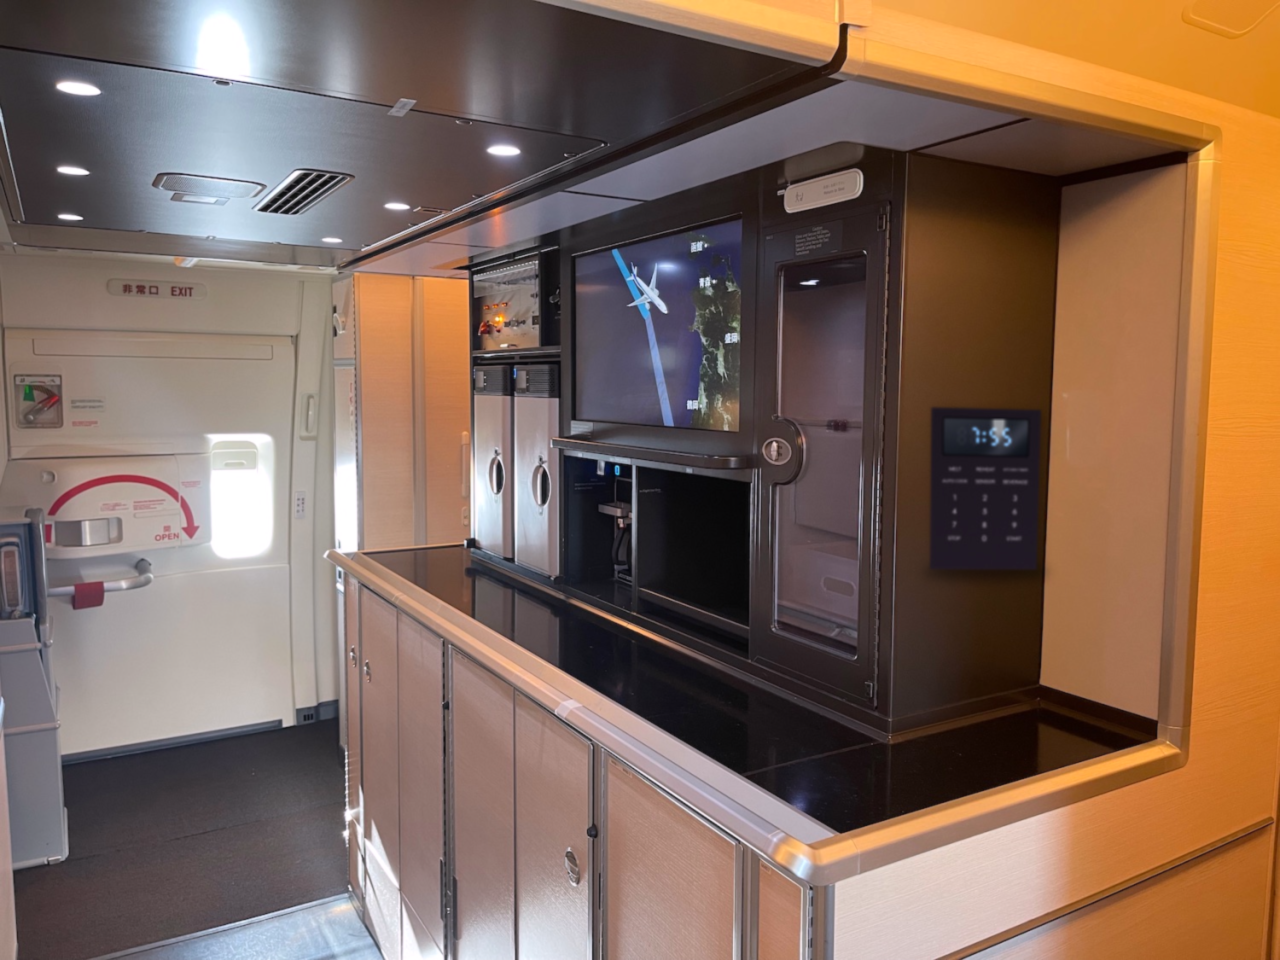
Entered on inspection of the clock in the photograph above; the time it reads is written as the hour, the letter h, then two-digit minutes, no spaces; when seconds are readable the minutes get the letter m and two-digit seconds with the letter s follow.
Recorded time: 7h55
